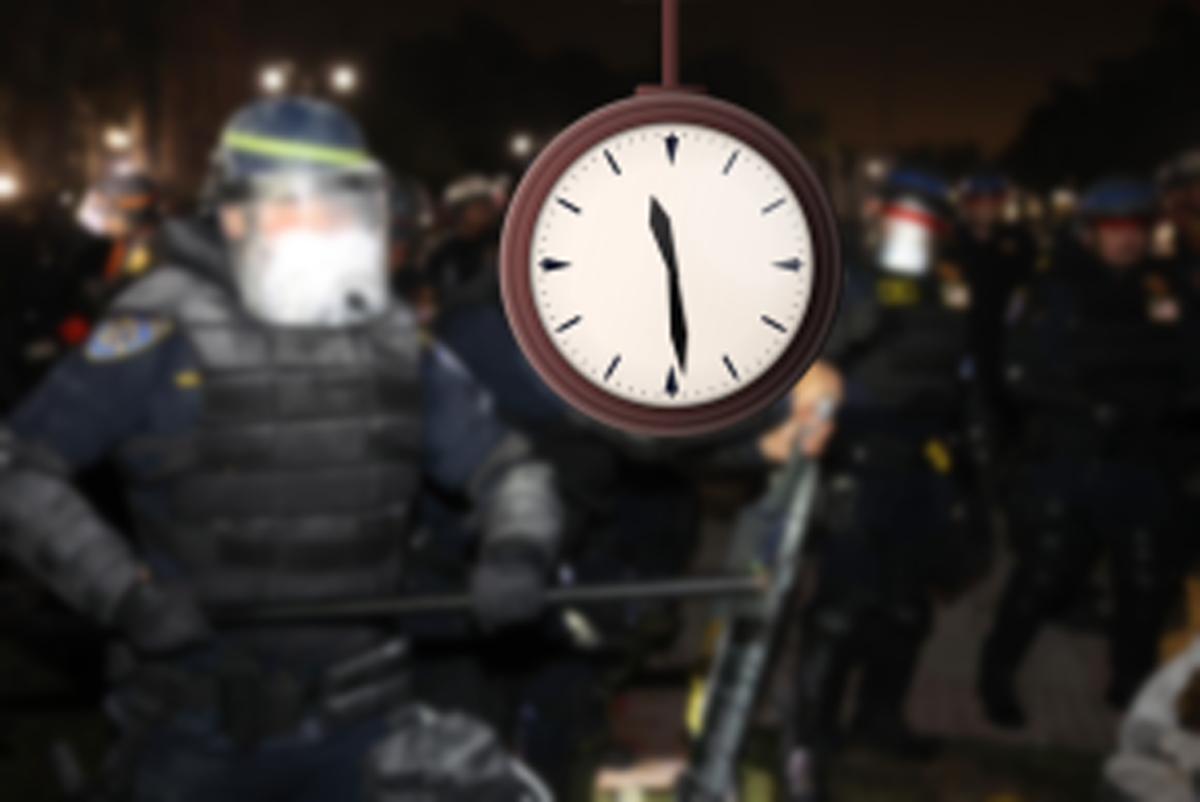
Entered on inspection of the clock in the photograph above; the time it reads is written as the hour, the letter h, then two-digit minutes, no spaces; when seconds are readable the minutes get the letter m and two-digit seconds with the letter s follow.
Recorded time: 11h29
